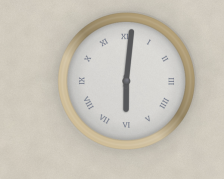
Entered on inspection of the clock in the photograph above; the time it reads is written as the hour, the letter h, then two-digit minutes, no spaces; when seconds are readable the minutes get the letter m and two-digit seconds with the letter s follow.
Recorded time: 6h01
